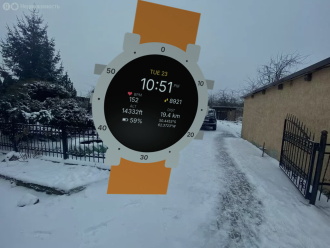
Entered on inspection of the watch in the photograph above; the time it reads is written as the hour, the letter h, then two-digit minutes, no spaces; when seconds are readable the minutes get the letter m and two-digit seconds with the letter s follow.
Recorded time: 10h51
